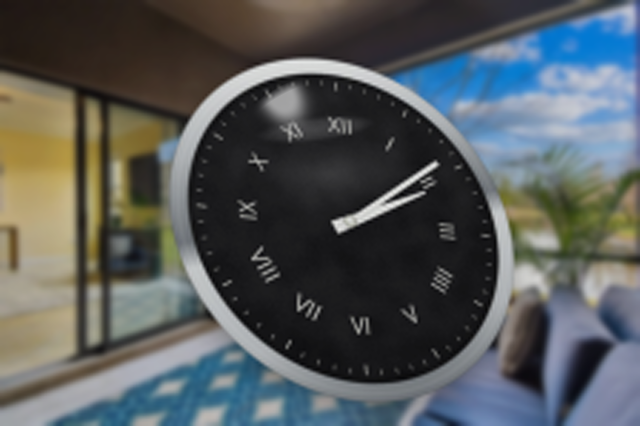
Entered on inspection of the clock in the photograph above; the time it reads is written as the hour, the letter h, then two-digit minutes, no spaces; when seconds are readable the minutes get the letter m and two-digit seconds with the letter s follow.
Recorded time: 2h09
